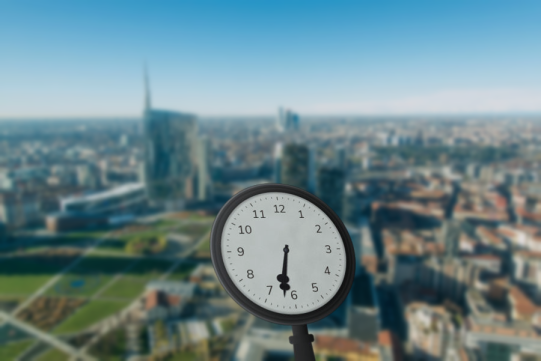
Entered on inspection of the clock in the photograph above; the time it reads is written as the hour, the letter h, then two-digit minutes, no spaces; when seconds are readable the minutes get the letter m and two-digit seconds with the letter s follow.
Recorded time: 6h32
